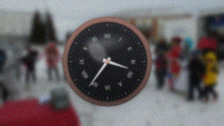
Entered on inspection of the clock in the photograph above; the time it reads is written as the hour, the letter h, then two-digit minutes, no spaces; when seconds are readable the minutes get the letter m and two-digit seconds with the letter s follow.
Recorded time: 3h36
